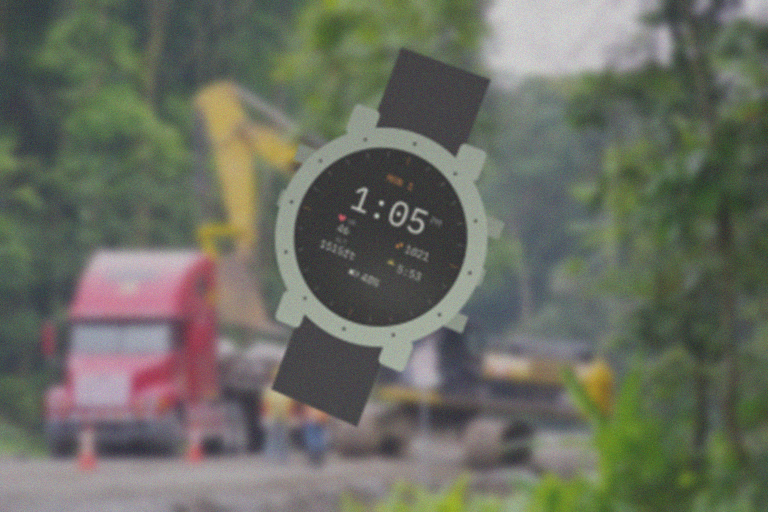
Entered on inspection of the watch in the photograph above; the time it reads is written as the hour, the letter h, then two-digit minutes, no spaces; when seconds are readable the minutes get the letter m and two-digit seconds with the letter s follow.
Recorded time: 1h05
